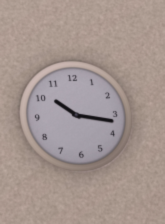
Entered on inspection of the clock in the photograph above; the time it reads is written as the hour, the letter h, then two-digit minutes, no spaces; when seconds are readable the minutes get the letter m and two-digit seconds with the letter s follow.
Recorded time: 10h17
